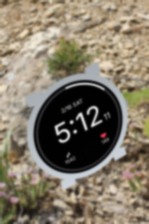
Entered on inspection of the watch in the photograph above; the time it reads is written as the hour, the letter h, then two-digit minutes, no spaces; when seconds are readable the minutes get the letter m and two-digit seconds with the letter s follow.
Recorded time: 5h12
